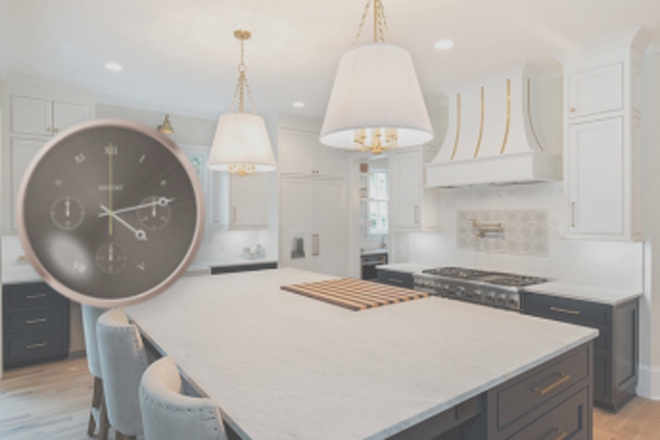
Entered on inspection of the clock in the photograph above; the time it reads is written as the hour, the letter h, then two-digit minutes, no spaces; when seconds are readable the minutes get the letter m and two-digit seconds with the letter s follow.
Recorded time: 4h13
